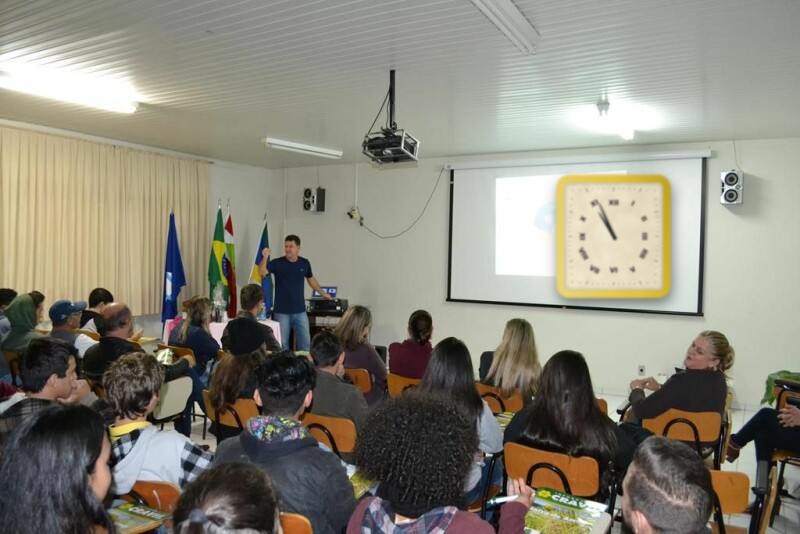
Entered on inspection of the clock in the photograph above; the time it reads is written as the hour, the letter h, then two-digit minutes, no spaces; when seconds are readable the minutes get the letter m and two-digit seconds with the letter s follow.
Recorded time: 10h56
